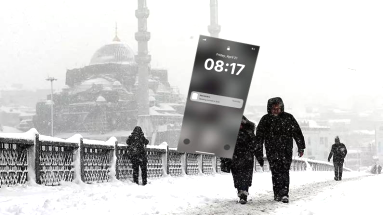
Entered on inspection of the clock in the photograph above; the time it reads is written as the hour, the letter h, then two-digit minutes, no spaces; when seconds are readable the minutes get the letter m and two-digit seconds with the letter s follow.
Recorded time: 8h17
